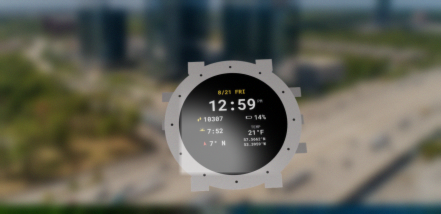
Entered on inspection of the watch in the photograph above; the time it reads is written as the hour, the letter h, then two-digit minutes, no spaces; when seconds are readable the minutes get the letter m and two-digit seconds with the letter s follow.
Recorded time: 12h59
